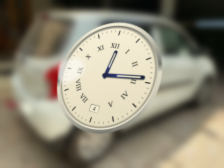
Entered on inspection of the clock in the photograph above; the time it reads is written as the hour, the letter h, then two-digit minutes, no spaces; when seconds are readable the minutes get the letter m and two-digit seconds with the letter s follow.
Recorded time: 12h14
